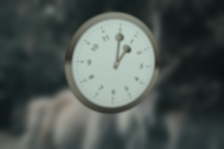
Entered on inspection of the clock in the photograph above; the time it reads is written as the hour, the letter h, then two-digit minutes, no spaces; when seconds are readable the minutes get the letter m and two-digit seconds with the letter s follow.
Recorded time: 1h00
